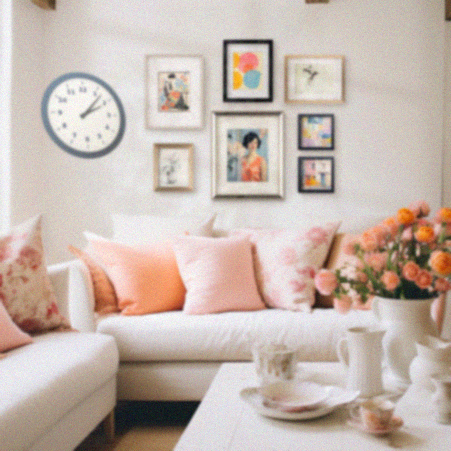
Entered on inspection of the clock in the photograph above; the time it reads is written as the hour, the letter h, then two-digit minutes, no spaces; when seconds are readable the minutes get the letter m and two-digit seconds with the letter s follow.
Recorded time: 2h07
